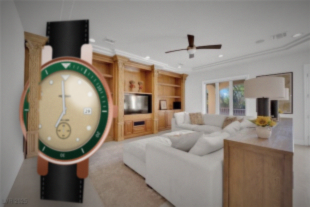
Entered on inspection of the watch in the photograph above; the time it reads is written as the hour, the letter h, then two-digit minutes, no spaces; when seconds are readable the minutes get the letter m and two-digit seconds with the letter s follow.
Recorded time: 6h59
